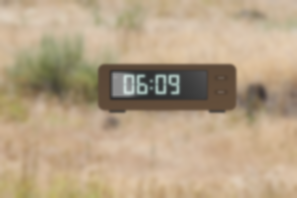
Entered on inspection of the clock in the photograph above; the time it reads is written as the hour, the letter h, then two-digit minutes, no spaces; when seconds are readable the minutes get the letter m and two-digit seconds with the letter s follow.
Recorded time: 6h09
